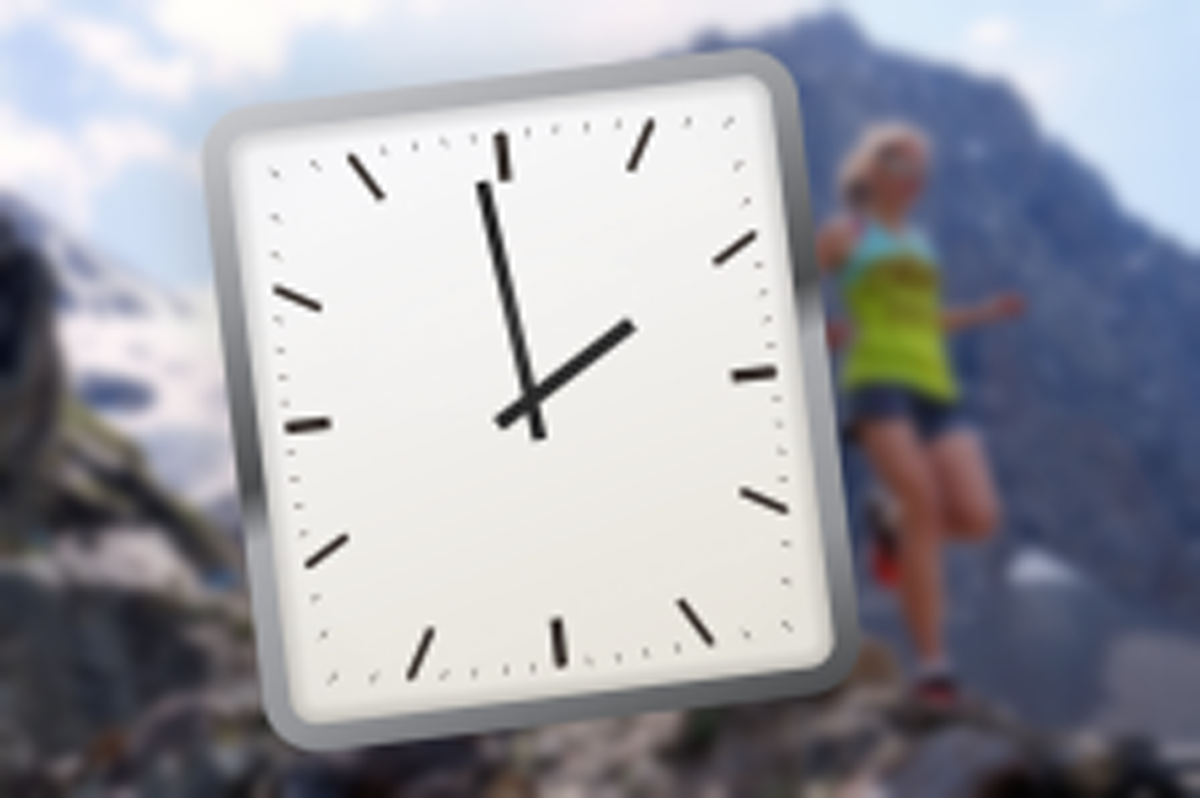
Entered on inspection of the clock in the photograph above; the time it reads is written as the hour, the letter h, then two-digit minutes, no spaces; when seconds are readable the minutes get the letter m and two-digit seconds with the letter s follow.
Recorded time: 1h59
